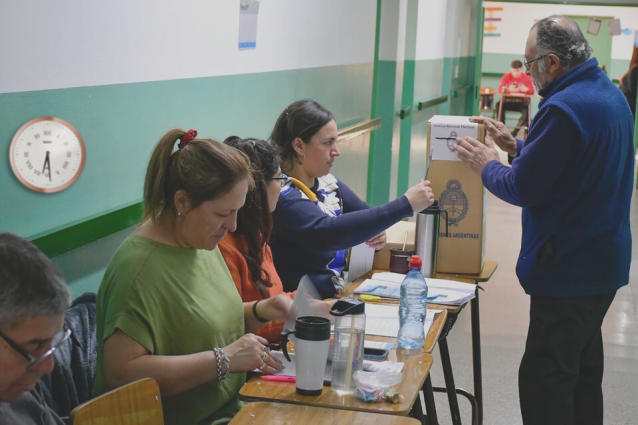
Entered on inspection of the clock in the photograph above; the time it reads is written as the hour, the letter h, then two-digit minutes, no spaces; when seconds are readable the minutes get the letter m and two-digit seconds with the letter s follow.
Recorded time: 6h29
